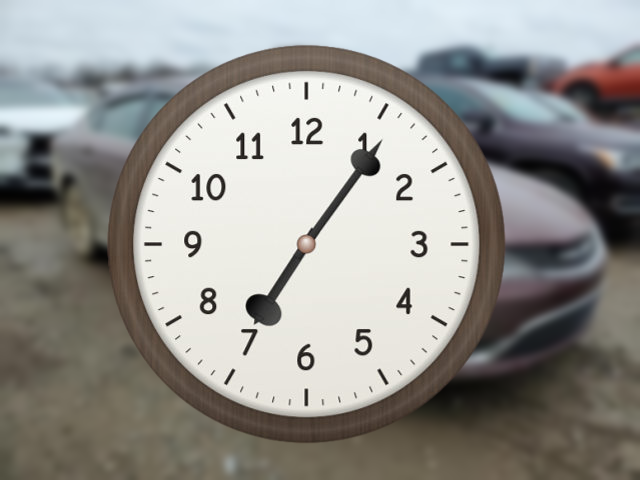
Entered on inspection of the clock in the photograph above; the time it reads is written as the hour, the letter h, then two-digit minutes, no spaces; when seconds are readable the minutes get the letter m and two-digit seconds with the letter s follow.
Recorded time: 7h06
